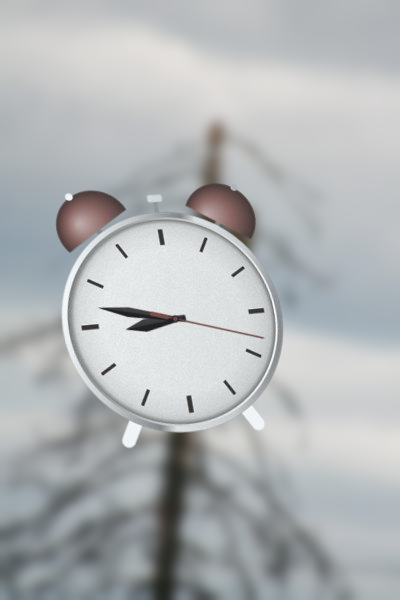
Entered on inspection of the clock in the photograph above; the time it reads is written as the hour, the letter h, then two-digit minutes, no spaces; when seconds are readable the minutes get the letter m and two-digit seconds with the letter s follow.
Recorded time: 8h47m18s
